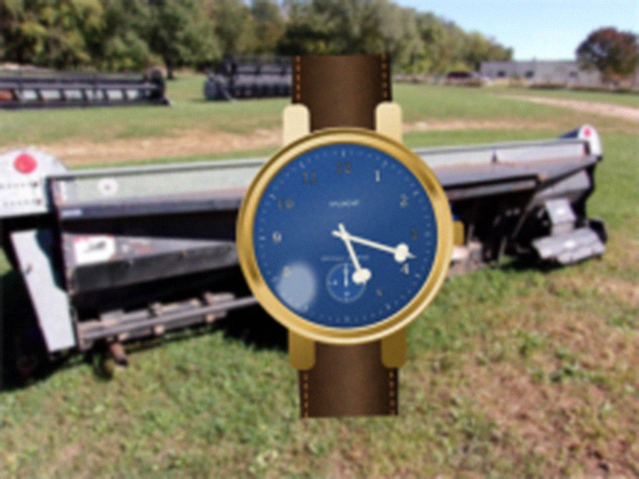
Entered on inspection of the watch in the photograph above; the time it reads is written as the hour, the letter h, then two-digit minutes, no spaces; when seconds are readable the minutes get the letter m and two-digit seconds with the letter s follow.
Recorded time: 5h18
